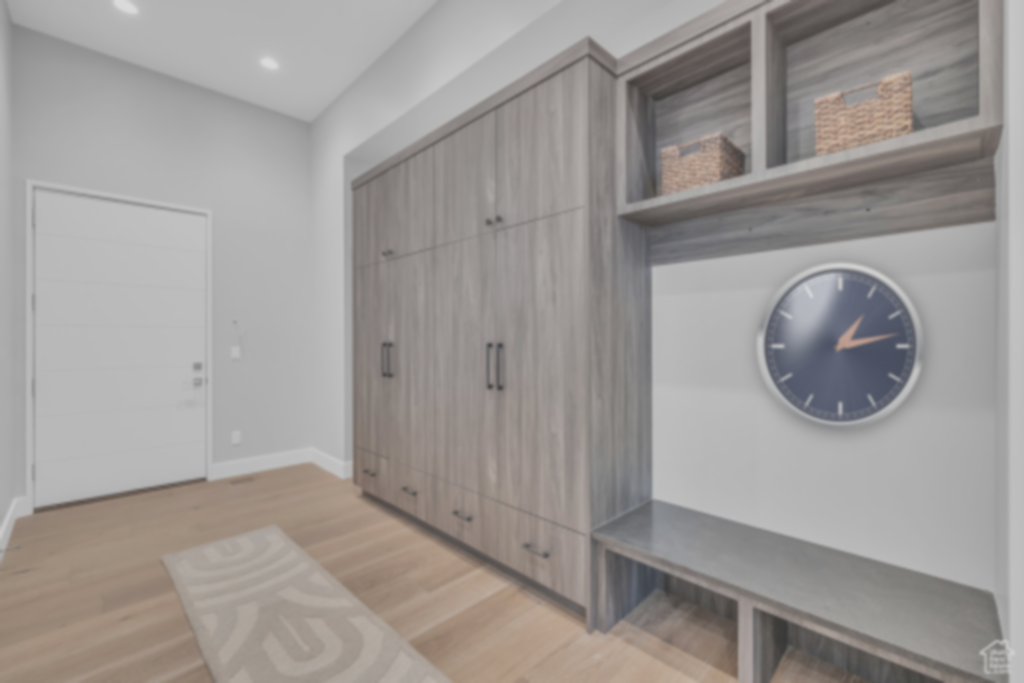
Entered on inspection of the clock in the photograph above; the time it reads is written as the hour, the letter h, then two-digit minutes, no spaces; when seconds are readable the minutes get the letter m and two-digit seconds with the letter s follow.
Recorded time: 1h13
